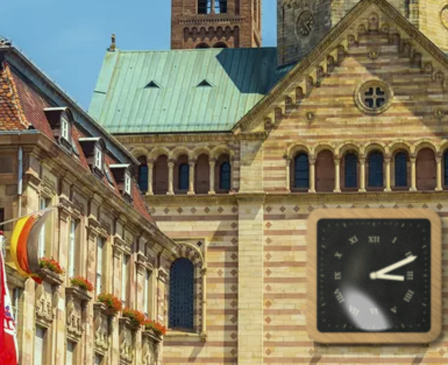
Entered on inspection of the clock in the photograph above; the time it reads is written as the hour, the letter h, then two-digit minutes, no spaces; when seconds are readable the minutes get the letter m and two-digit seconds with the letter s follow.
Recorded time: 3h11
